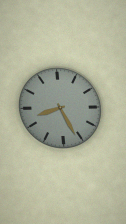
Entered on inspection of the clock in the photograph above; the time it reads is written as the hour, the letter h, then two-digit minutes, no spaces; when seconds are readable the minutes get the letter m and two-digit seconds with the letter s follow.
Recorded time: 8h26
